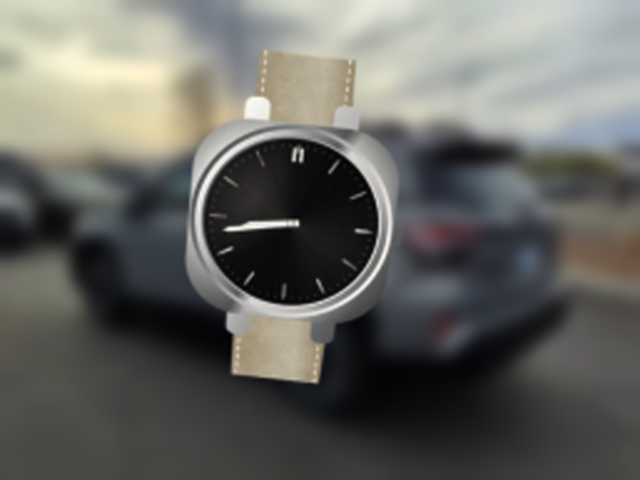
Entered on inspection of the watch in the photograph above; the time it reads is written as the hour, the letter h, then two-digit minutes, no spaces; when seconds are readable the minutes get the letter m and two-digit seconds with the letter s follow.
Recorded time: 8h43
